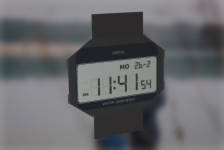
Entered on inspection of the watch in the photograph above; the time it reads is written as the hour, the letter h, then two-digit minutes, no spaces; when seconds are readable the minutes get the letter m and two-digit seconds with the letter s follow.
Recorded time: 11h41
